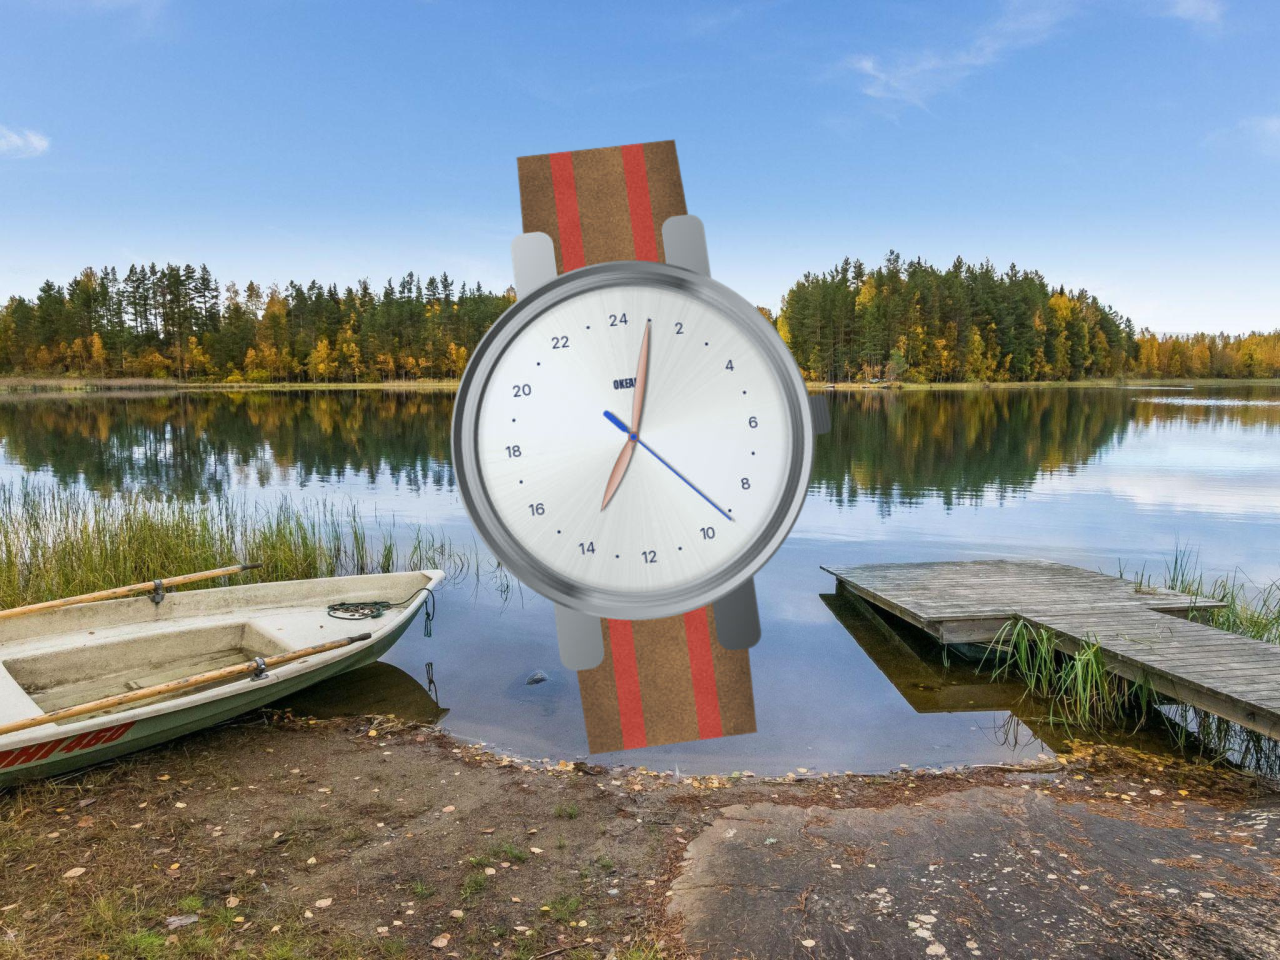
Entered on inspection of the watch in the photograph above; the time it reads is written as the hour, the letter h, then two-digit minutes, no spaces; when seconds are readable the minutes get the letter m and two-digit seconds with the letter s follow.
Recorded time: 14h02m23s
